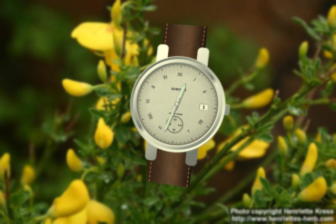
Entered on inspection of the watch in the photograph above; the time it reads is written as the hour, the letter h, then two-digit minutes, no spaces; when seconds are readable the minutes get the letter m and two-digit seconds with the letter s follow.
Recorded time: 12h33
